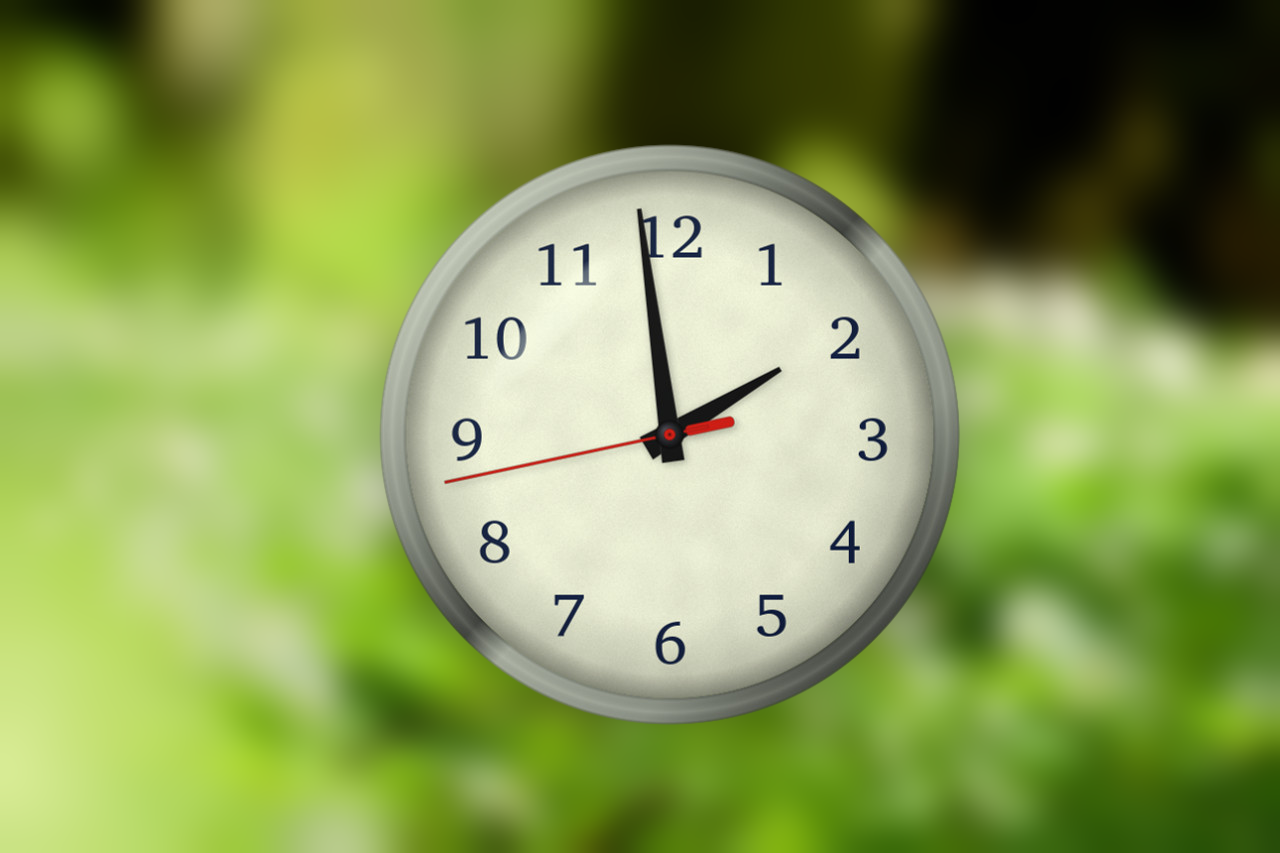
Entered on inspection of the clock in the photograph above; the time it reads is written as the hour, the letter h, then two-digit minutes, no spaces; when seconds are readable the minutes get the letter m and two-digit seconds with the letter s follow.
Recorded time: 1h58m43s
